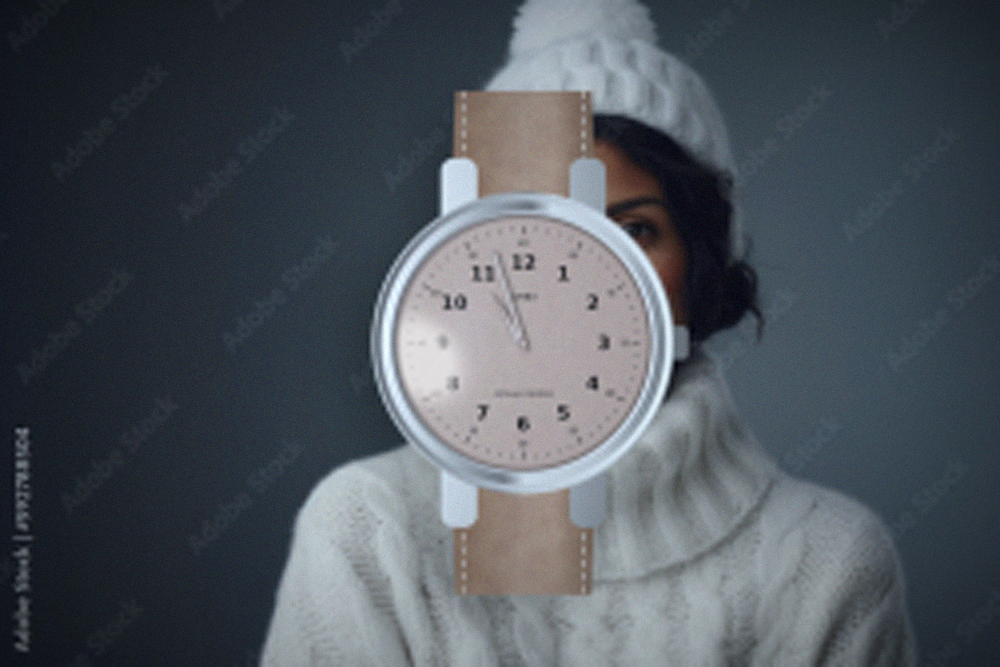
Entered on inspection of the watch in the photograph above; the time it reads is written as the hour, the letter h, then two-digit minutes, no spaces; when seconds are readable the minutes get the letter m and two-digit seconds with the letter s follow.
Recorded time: 10h57
